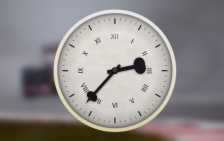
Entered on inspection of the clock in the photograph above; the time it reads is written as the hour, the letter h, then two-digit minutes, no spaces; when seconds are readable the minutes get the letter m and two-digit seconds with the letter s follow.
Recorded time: 2h37
